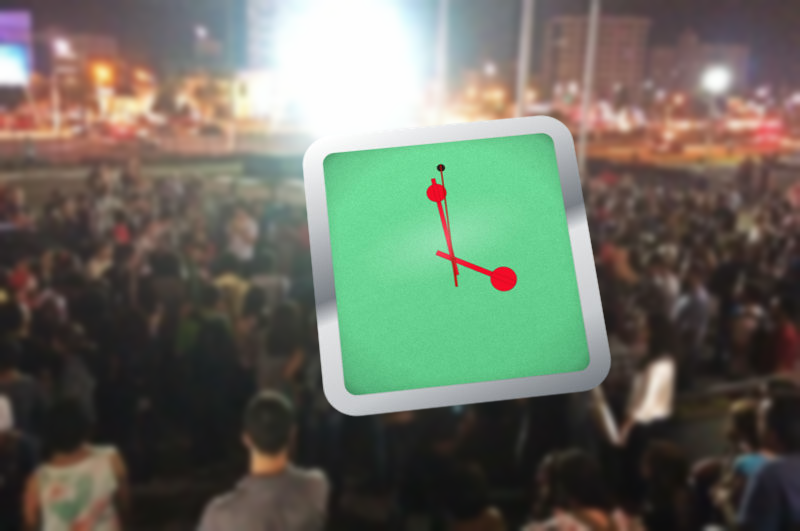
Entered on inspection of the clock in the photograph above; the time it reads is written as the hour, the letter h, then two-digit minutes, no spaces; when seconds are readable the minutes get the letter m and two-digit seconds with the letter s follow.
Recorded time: 3h59m00s
